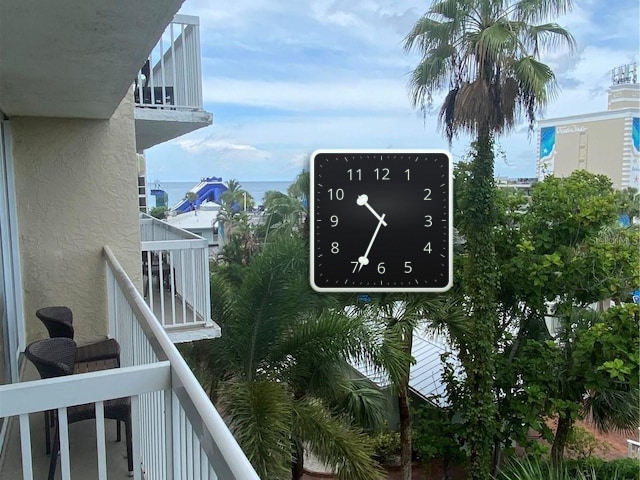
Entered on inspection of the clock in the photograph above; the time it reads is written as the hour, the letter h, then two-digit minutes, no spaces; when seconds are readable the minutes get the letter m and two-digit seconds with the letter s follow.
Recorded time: 10h34
